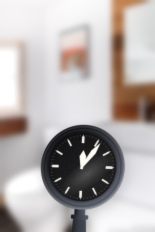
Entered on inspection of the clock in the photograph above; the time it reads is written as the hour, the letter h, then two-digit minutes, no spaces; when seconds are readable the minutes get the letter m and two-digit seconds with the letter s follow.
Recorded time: 12h06
